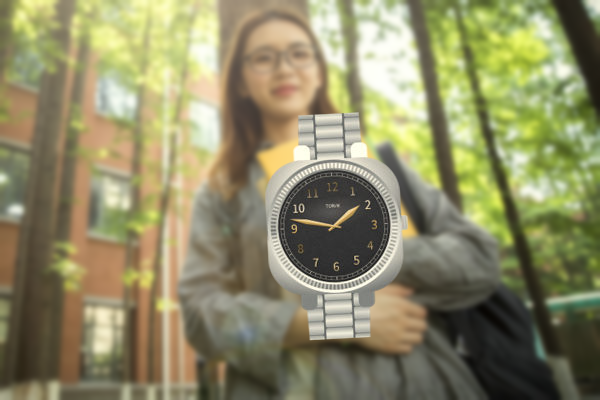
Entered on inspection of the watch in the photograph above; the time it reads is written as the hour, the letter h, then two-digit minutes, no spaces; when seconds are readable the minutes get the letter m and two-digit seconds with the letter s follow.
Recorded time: 1h47
